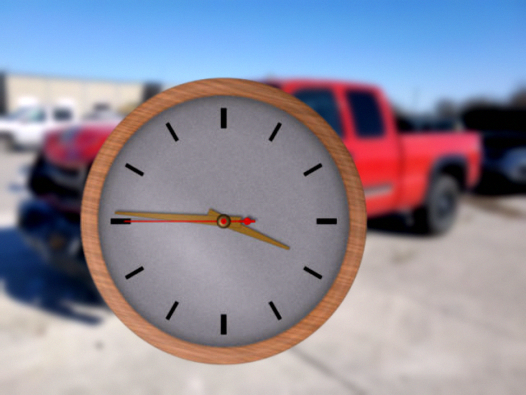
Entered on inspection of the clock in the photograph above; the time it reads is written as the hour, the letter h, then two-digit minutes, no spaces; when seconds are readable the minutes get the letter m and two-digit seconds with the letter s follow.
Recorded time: 3h45m45s
